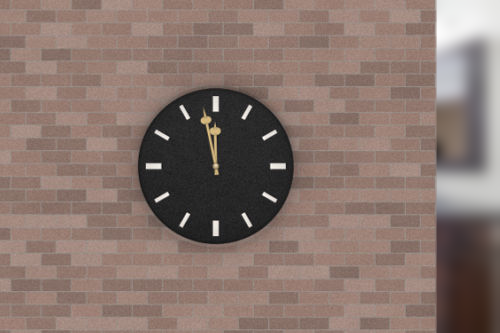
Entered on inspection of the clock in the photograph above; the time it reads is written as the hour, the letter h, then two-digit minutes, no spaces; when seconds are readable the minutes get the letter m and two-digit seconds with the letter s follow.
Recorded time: 11h58
